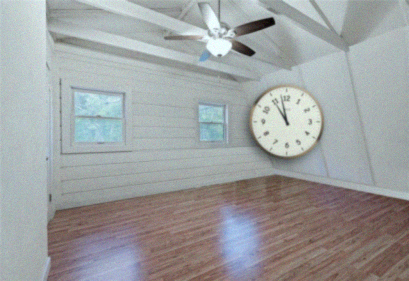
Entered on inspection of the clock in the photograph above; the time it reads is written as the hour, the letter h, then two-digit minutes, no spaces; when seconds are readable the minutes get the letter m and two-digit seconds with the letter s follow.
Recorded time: 10h58
